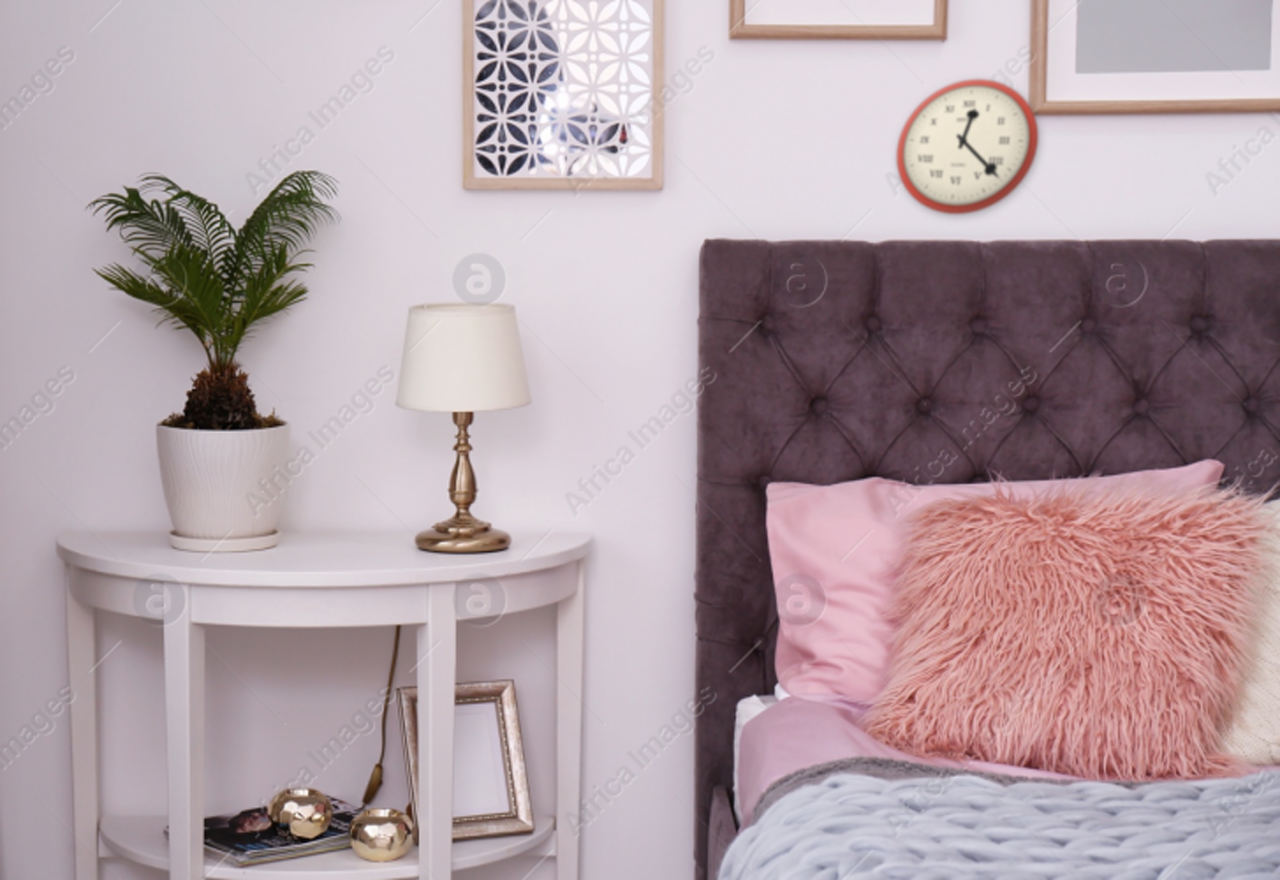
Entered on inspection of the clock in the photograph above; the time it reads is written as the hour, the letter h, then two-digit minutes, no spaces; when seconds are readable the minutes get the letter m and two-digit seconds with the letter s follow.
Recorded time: 12h22
